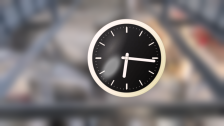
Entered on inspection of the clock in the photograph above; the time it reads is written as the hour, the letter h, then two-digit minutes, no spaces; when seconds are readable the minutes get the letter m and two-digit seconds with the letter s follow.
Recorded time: 6h16
